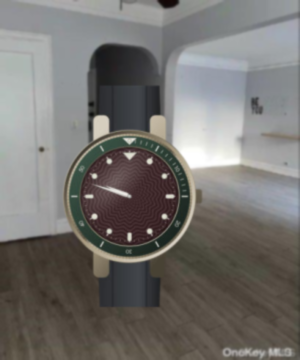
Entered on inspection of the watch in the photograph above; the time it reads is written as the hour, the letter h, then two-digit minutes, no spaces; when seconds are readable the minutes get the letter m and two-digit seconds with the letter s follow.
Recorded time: 9h48
